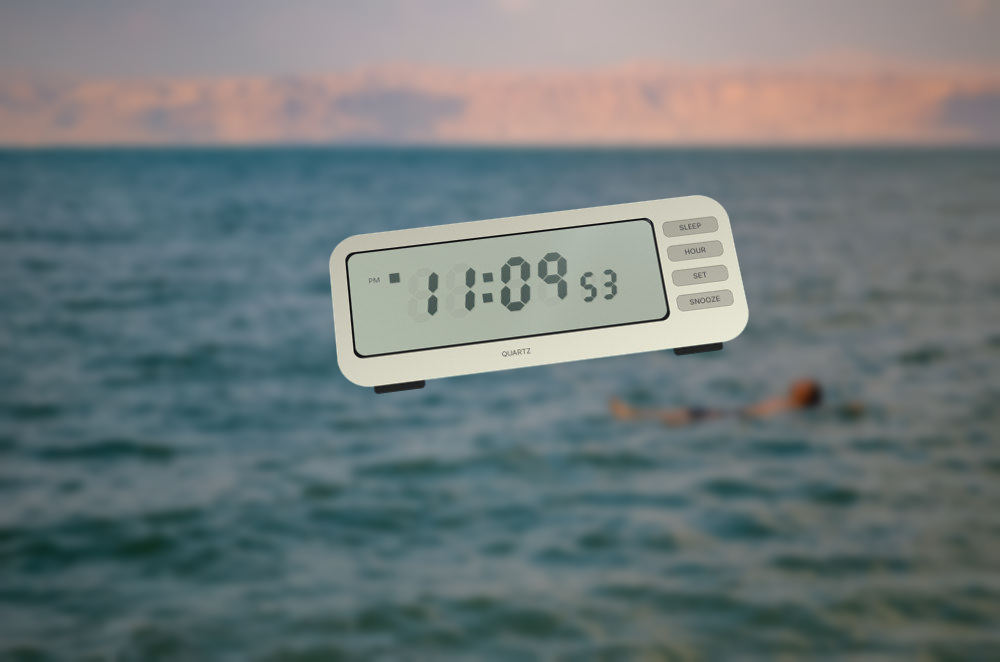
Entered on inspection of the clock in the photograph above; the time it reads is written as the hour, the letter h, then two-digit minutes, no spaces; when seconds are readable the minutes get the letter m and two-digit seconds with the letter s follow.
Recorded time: 11h09m53s
